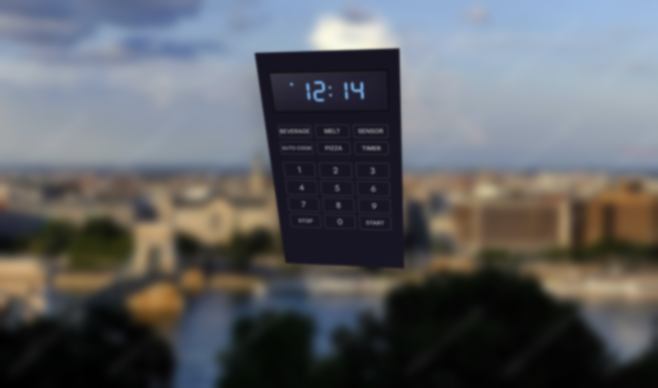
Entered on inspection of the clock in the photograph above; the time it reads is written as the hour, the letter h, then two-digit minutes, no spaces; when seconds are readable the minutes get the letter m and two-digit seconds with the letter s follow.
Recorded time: 12h14
